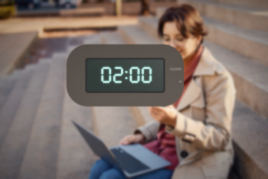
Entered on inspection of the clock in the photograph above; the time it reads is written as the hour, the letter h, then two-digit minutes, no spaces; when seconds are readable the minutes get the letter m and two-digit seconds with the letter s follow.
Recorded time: 2h00
